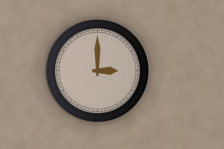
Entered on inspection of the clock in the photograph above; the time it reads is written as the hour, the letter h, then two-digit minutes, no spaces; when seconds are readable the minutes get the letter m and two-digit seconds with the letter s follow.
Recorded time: 3h00
